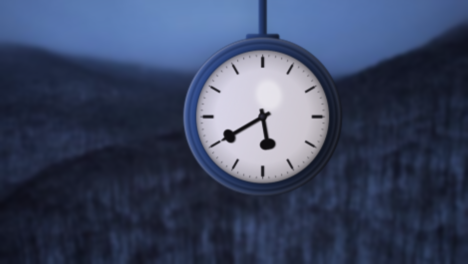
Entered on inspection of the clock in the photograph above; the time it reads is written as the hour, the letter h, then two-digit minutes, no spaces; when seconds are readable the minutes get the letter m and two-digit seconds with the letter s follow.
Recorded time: 5h40
